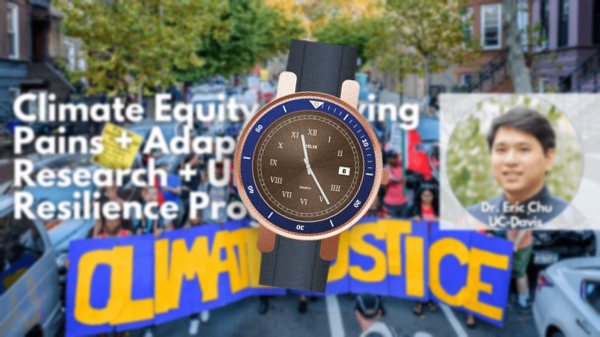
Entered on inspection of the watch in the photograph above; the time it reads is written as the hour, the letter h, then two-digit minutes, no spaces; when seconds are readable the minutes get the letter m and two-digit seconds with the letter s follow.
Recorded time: 11h24
